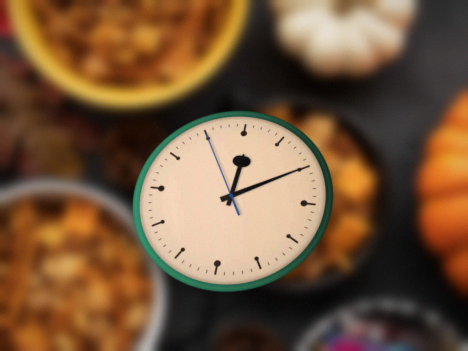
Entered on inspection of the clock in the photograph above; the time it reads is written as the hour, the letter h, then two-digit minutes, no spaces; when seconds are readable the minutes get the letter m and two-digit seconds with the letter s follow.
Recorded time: 12h09m55s
